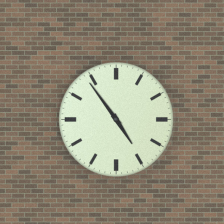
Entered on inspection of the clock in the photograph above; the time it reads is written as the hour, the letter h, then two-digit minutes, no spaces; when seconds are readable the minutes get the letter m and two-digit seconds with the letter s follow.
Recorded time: 4h54
